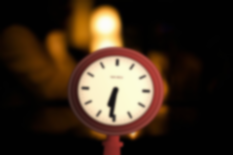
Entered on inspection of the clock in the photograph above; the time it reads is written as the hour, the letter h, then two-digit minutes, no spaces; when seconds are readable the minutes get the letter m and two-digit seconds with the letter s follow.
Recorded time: 6h31
